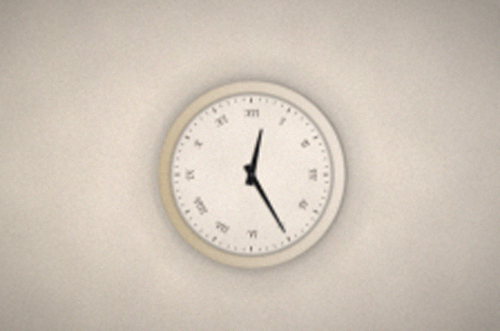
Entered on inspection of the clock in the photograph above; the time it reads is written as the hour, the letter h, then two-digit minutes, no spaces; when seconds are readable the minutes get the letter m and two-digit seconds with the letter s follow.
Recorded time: 12h25
